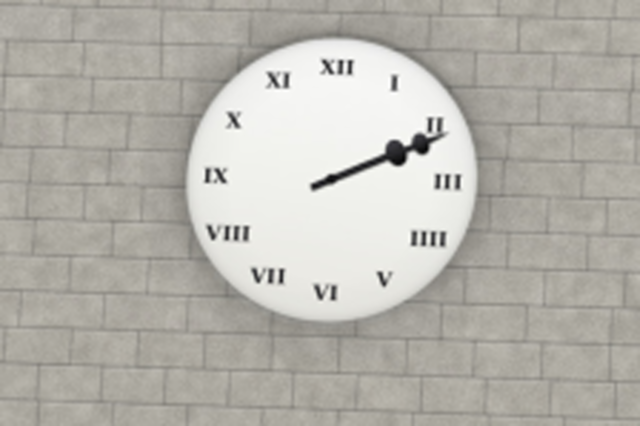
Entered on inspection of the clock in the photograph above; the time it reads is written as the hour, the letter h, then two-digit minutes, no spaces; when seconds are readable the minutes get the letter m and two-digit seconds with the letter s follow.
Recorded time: 2h11
